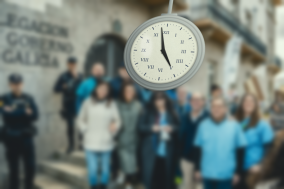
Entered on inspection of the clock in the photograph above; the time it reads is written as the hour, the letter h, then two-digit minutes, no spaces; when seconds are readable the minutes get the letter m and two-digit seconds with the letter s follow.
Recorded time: 4h58
